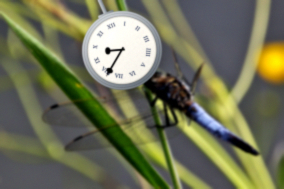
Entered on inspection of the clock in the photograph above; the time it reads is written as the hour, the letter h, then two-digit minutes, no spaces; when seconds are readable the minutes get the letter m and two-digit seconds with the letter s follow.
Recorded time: 9h39
